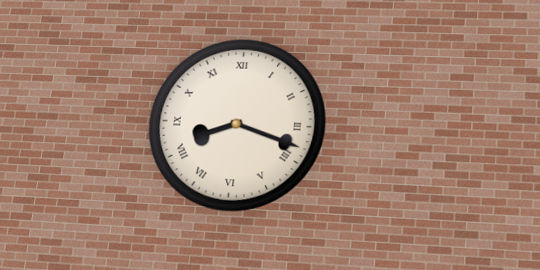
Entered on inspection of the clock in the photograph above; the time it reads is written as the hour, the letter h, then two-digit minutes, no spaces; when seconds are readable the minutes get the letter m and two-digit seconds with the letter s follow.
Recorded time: 8h18
